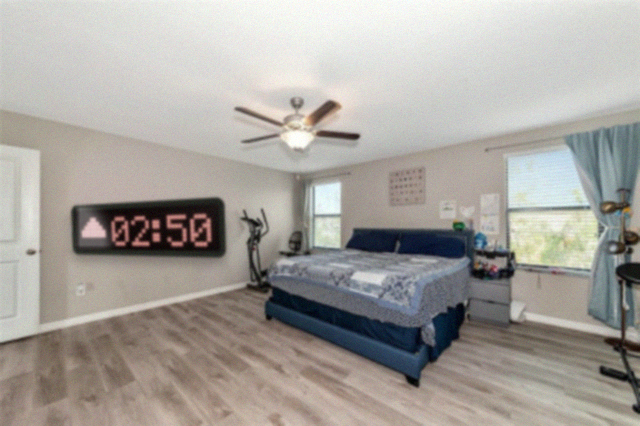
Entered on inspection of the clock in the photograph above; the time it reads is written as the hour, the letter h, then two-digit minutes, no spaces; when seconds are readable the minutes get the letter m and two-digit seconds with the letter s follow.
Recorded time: 2h50
